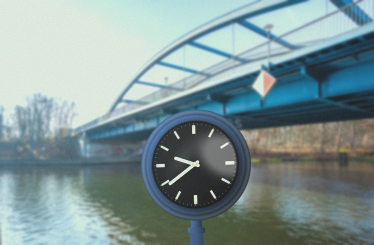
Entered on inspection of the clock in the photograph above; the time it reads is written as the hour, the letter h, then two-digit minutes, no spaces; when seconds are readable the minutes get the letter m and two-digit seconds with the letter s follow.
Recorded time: 9h39
